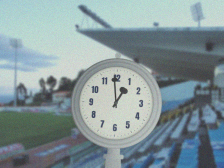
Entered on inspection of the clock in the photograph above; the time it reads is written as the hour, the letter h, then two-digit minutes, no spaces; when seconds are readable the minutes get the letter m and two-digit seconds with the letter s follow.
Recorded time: 12h59
